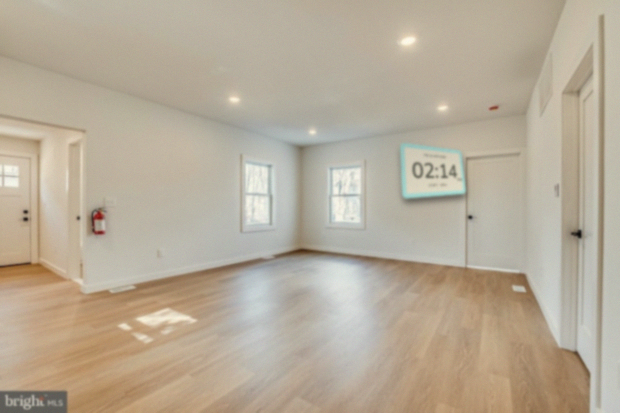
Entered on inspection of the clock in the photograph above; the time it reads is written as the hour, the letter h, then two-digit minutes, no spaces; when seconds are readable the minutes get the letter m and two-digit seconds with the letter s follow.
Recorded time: 2h14
